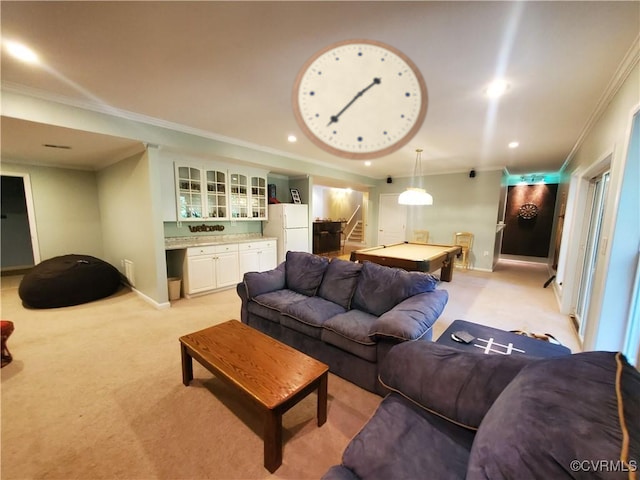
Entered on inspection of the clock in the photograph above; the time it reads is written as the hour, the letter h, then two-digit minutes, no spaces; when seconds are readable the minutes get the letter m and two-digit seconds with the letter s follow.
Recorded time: 1h37
